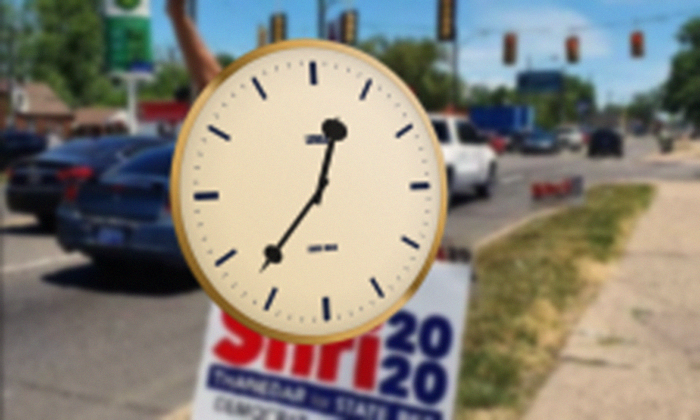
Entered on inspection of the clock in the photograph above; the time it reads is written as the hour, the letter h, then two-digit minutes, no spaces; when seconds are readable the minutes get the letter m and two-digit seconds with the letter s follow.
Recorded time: 12h37
